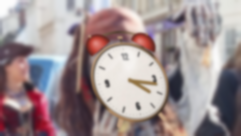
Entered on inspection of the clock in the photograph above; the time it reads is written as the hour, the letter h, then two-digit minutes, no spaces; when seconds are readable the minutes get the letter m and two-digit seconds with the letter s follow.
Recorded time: 4h17
